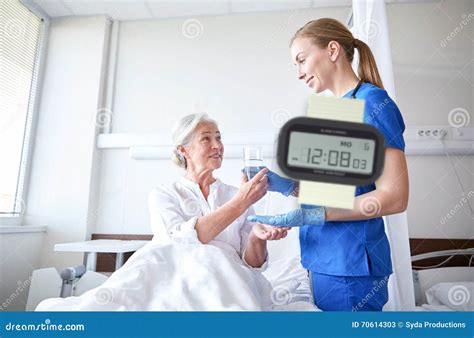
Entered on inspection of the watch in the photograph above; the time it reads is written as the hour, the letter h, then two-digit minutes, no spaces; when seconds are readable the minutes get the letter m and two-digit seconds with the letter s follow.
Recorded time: 12h08
